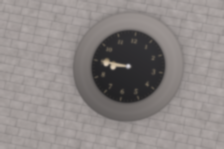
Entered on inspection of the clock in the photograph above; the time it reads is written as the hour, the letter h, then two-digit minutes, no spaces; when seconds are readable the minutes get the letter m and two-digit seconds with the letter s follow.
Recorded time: 8h45
